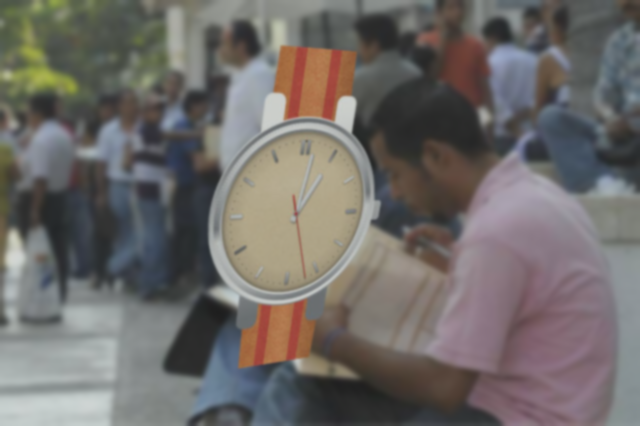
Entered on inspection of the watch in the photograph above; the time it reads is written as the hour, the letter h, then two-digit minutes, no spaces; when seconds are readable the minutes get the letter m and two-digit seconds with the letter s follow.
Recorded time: 1h01m27s
